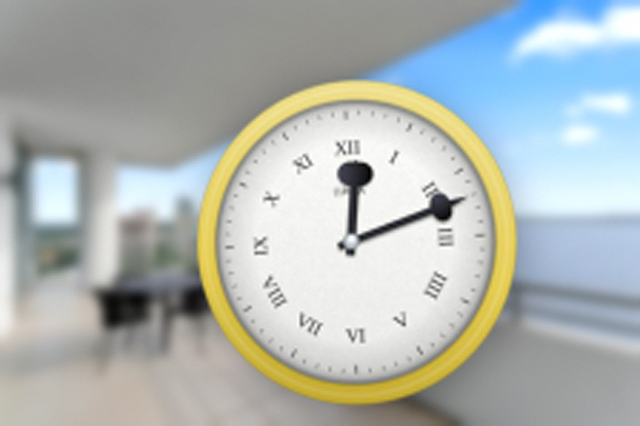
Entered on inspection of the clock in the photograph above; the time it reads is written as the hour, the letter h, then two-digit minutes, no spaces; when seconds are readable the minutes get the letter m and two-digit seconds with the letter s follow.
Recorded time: 12h12
